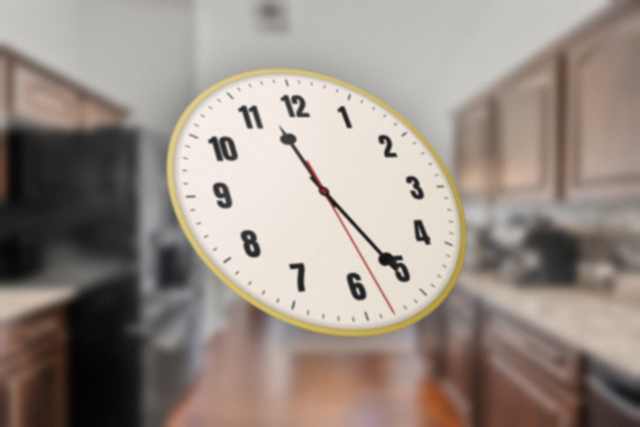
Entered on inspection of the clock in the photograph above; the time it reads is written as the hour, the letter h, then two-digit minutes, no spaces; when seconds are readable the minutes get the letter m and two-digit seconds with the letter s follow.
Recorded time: 11h25m28s
